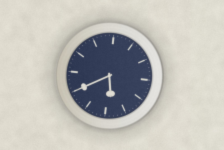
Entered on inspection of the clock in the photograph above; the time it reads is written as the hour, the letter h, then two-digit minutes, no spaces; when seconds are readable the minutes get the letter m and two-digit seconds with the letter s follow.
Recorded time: 5h40
